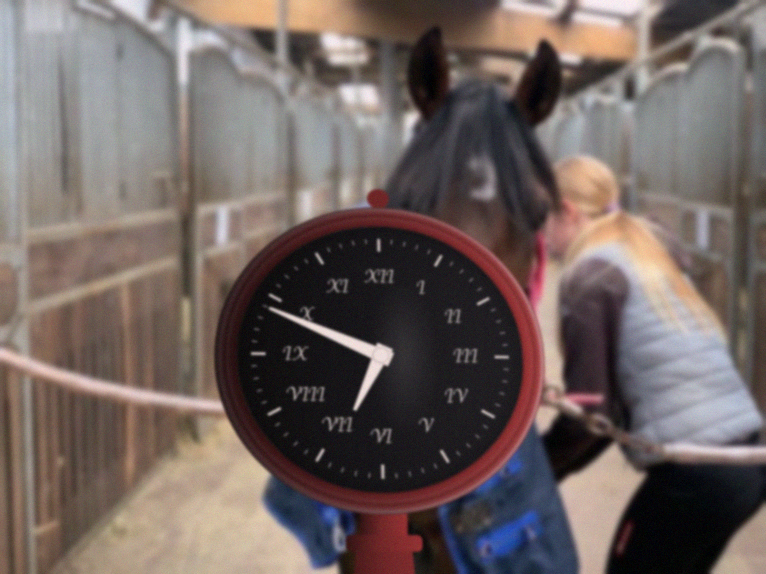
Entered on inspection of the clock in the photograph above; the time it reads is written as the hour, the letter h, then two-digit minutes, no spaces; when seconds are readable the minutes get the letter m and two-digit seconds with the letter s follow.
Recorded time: 6h49
